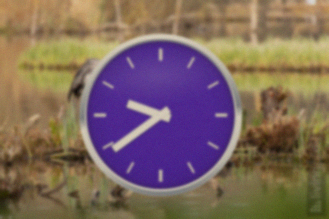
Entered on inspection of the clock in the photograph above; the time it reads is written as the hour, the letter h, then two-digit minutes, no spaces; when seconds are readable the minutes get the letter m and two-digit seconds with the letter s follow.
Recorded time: 9h39
